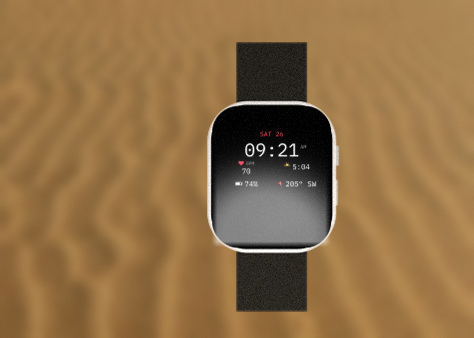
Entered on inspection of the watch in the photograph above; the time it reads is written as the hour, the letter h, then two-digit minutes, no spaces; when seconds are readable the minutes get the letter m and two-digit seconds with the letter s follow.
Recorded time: 9h21
